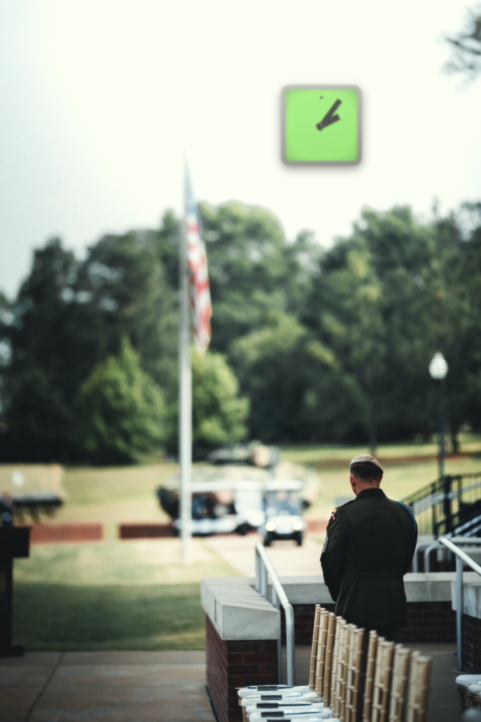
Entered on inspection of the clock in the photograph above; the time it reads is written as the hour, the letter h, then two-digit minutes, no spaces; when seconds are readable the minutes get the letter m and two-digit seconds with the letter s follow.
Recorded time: 2h06
